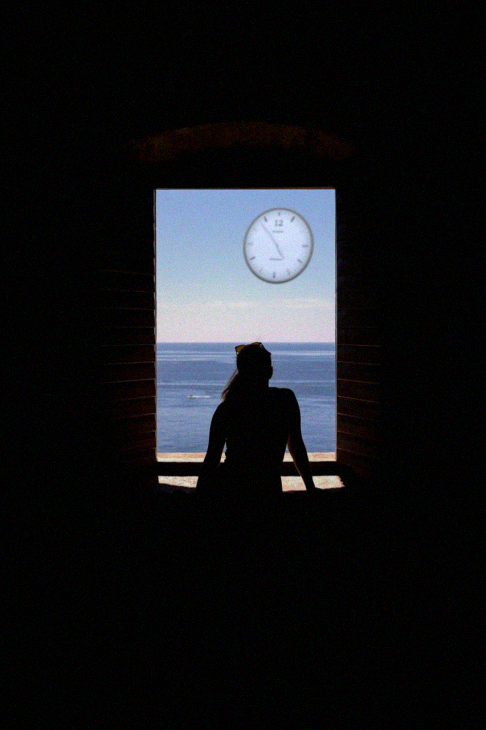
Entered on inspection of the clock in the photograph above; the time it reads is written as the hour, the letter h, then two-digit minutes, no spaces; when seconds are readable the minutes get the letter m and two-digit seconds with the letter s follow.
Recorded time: 4h53
